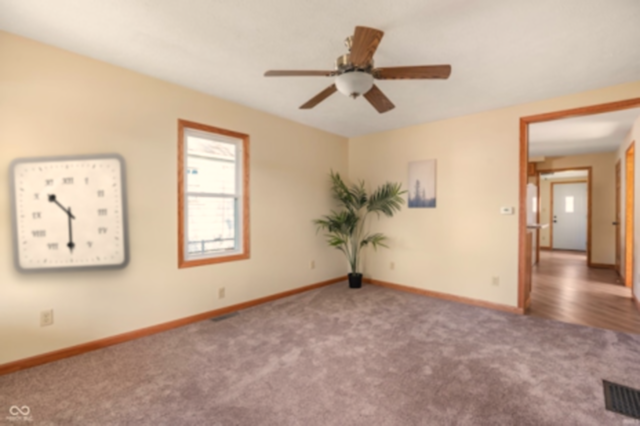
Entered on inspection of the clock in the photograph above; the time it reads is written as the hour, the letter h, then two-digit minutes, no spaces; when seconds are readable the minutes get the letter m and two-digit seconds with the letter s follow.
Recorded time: 10h30
